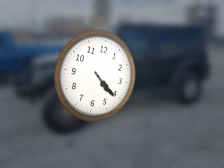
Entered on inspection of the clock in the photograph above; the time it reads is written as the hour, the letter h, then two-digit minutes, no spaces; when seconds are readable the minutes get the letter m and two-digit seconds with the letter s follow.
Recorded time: 4h21
